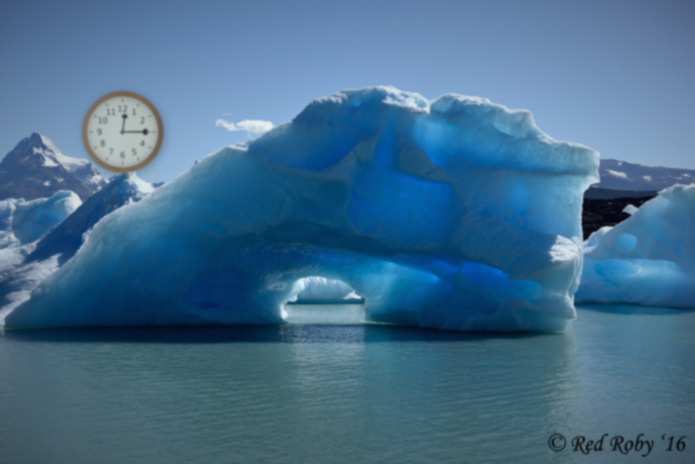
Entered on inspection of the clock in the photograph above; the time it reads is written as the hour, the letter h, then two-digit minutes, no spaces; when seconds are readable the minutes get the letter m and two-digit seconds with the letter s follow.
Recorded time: 12h15
